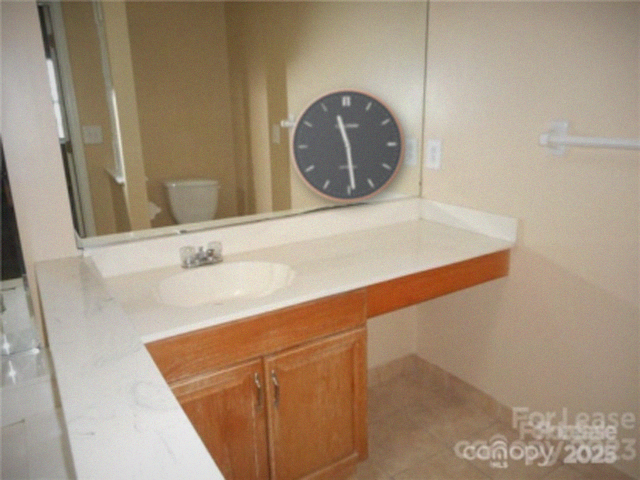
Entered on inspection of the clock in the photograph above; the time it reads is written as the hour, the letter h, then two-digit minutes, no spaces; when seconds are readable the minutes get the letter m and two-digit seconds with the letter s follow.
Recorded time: 11h29
